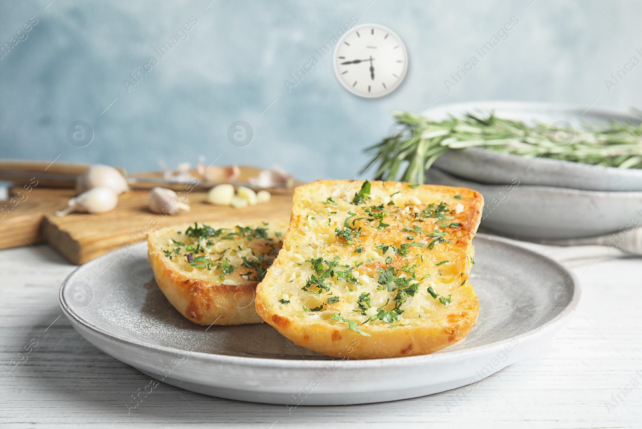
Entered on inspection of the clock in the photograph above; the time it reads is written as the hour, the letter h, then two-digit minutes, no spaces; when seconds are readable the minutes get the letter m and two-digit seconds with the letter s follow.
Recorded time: 5h43
